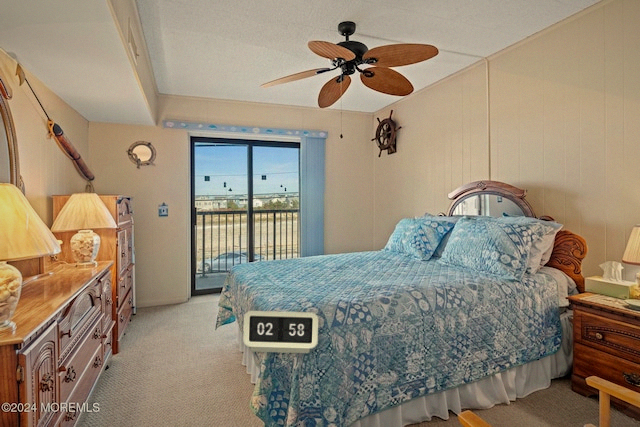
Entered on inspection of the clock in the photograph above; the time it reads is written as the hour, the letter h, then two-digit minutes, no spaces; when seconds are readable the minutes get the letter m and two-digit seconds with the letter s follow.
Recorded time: 2h58
